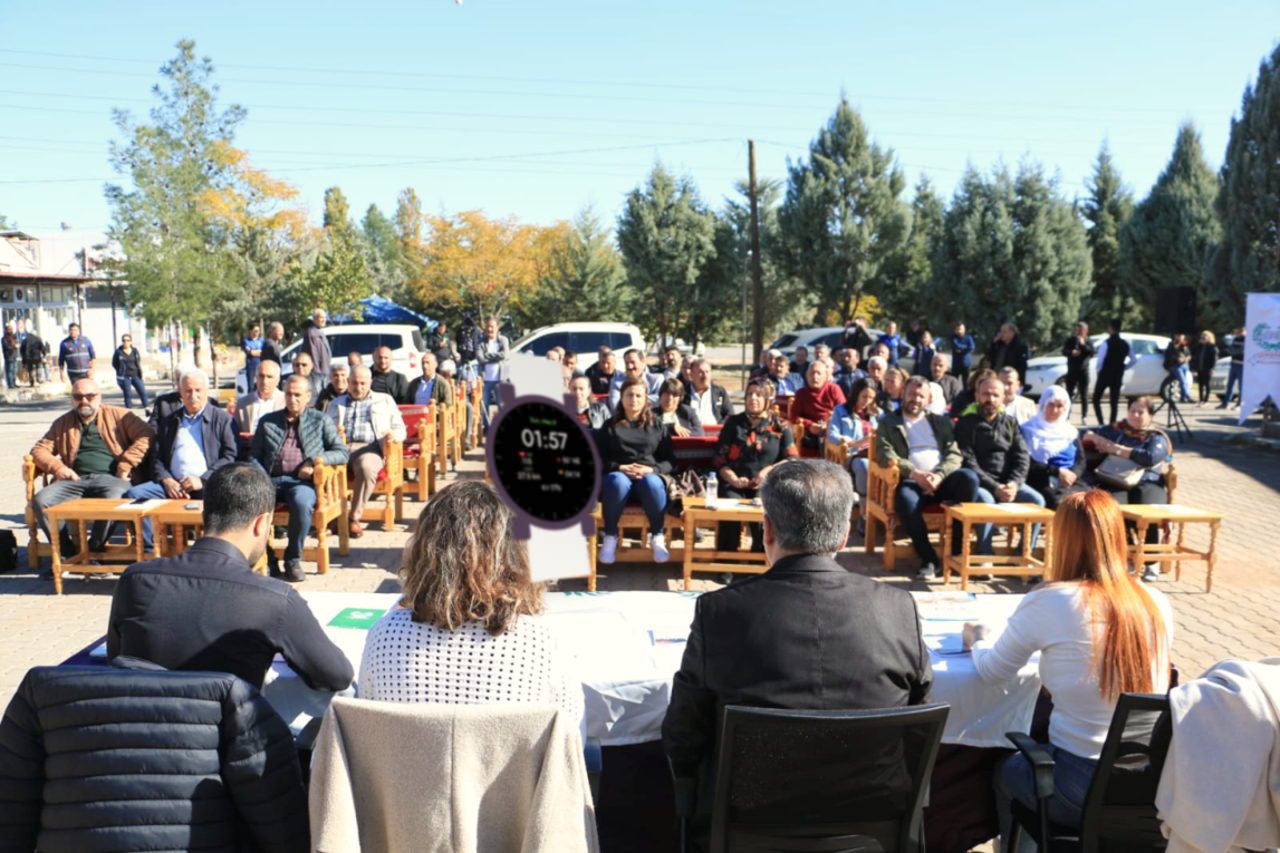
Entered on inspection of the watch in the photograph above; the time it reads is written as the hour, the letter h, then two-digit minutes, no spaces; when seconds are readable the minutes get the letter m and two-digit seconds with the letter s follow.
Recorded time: 1h57
